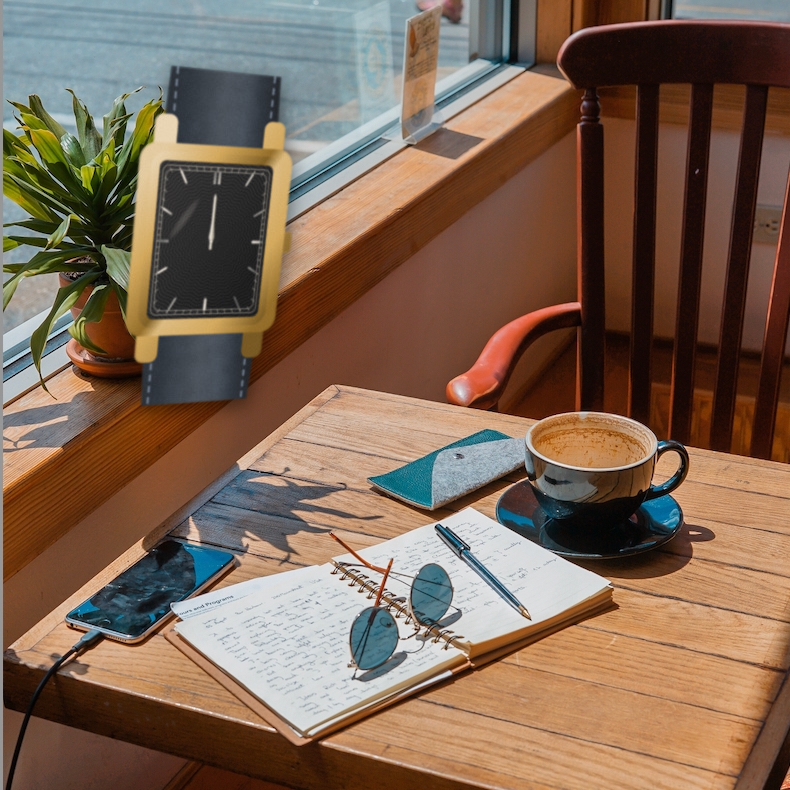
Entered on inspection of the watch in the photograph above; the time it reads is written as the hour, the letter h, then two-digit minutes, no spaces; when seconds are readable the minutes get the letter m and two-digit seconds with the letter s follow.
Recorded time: 12h00
